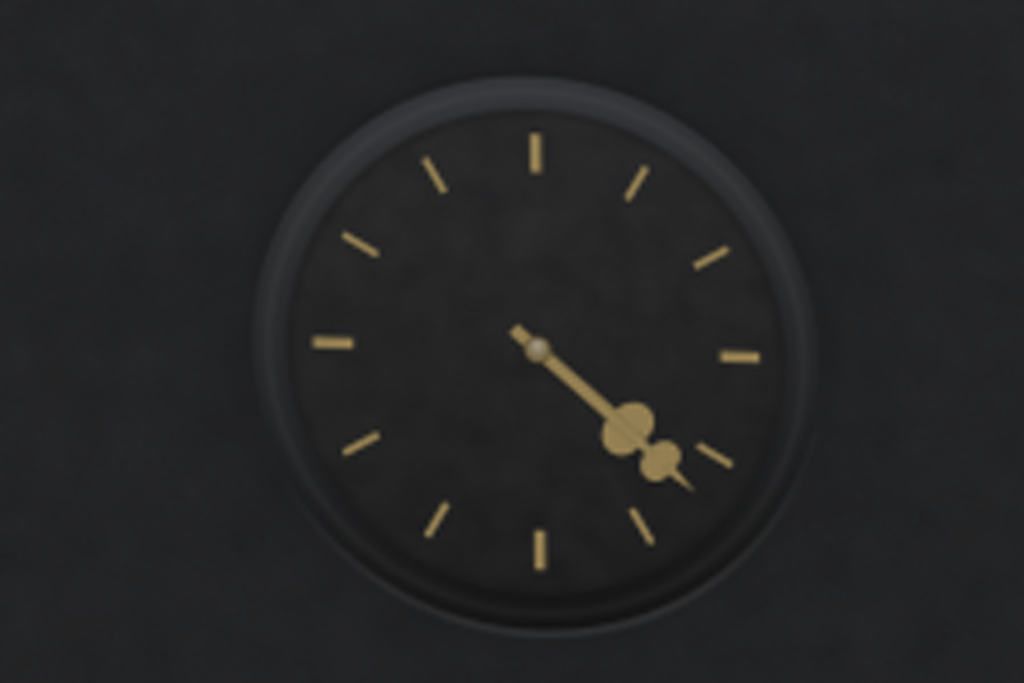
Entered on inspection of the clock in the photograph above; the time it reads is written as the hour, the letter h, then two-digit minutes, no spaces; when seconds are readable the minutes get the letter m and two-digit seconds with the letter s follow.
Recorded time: 4h22
